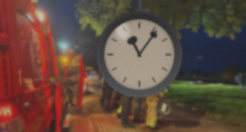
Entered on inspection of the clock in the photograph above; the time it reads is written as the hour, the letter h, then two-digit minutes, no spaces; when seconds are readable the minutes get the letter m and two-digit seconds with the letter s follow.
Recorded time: 11h06
